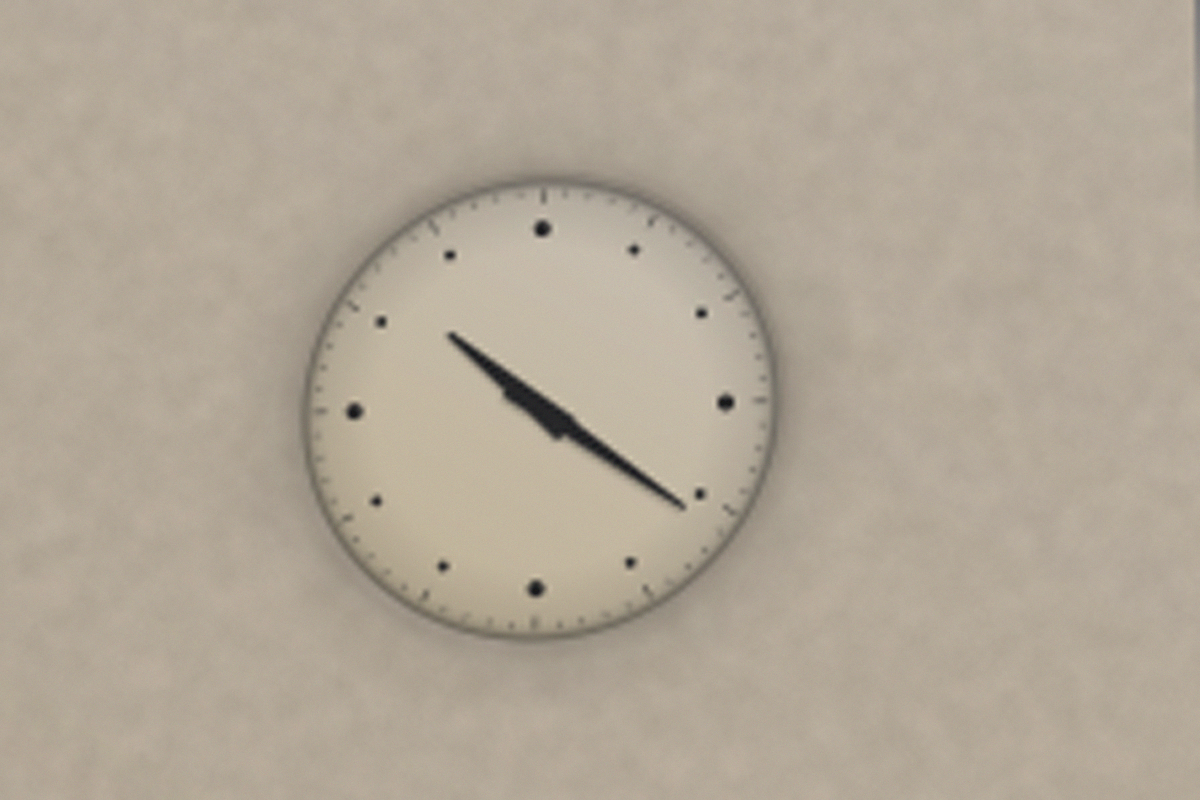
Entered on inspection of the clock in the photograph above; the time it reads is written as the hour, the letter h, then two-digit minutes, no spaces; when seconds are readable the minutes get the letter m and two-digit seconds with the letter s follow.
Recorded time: 10h21
